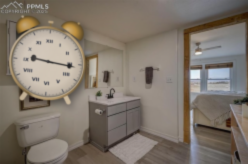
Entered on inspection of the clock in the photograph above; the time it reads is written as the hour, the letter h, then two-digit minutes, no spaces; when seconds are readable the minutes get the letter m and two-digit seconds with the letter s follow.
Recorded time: 9h16
